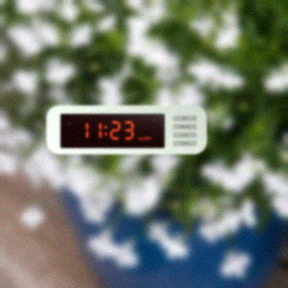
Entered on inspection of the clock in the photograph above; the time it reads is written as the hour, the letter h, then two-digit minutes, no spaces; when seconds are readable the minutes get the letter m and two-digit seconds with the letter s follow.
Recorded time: 11h23
